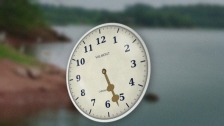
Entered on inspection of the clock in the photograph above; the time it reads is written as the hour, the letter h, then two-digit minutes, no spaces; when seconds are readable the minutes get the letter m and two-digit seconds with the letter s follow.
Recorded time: 5h27
